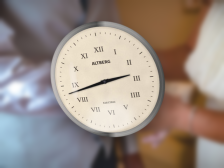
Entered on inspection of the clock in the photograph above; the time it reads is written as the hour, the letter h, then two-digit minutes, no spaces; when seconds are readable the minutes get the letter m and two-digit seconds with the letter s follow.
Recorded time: 2h43
